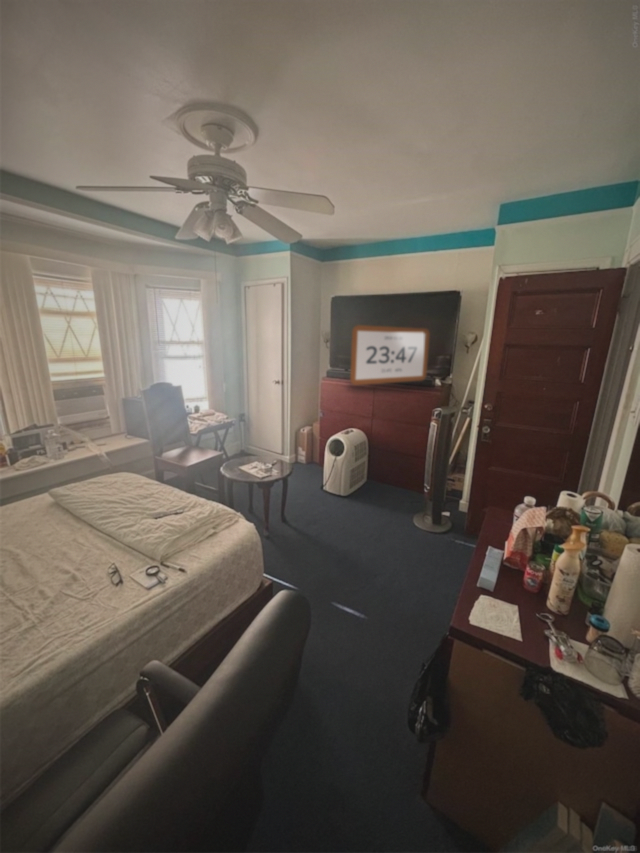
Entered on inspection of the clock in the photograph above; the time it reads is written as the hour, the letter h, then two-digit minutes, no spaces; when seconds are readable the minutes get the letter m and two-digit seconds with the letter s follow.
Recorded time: 23h47
